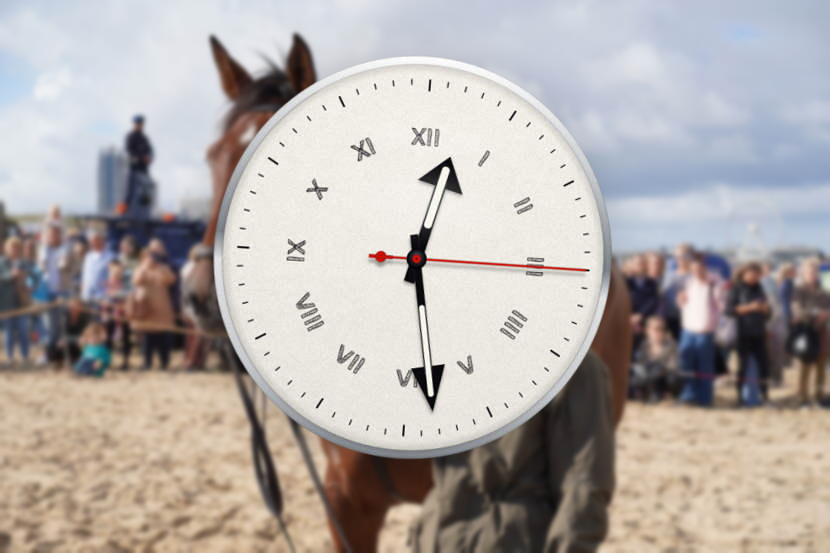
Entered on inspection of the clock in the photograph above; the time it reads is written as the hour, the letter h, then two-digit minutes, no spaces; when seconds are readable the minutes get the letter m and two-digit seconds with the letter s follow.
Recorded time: 12h28m15s
